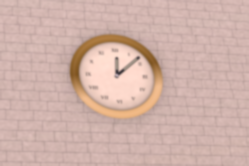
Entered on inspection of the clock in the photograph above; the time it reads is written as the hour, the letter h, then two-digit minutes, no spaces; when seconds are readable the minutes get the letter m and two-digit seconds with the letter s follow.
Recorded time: 12h08
